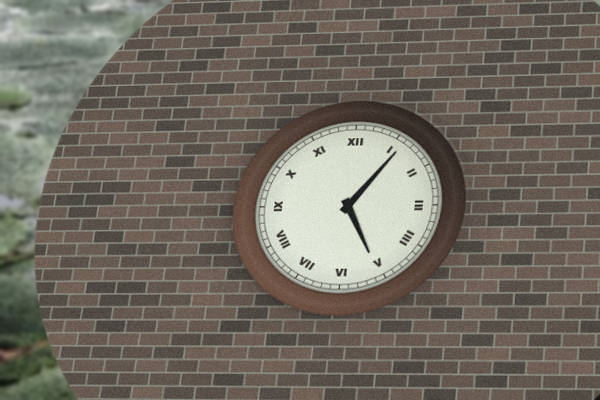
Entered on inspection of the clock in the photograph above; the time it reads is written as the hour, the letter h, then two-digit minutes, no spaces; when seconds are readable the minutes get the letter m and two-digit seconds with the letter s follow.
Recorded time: 5h06
